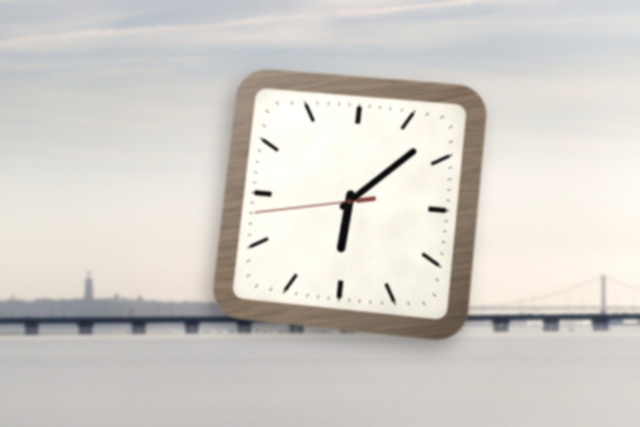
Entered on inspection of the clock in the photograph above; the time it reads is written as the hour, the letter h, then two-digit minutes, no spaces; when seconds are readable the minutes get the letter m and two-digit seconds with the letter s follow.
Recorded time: 6h07m43s
